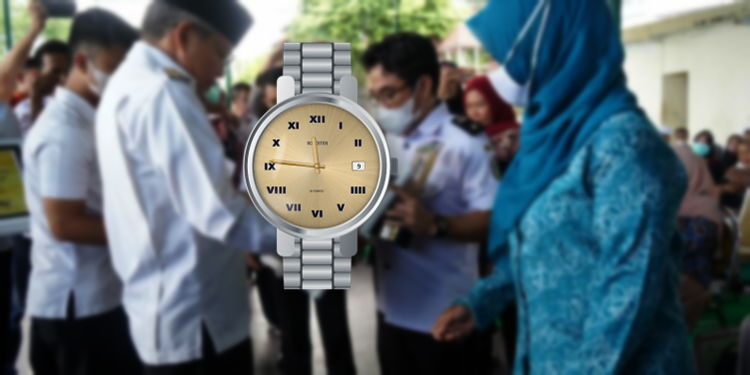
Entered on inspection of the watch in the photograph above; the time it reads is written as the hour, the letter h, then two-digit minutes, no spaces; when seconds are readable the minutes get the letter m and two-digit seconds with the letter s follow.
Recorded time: 11h46
